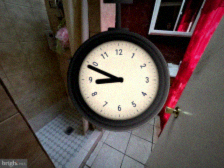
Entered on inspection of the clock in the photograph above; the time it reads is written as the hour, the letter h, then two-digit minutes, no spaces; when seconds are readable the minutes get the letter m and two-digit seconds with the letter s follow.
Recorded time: 8h49
